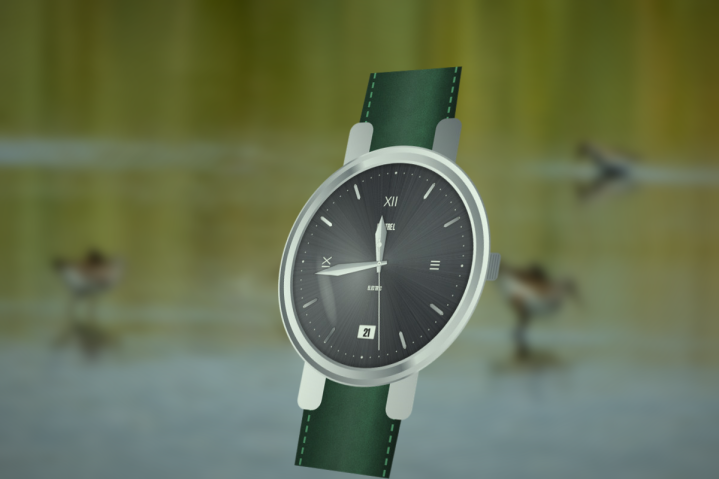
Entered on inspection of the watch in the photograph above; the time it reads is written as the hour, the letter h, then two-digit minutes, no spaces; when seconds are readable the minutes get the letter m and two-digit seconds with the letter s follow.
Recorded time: 11h43m28s
